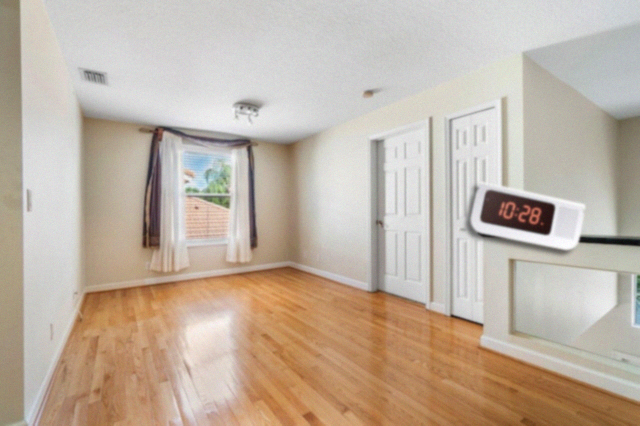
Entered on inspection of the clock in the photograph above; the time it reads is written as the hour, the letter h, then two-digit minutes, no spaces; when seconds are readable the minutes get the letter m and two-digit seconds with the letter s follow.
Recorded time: 10h28
